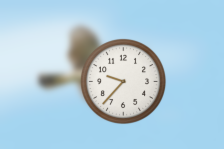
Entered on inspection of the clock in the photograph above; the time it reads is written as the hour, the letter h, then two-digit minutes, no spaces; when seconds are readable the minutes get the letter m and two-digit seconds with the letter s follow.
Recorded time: 9h37
